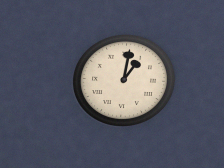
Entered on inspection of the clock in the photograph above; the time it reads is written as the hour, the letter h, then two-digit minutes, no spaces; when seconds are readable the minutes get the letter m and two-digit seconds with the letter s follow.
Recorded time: 1h01
